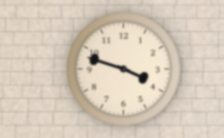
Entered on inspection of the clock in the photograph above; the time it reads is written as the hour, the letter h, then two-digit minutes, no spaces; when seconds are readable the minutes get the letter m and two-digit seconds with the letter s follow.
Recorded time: 3h48
